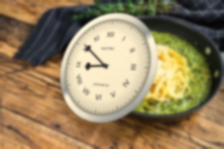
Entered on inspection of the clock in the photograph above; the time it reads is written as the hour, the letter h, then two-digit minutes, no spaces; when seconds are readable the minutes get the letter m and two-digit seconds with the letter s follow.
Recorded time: 8h51
